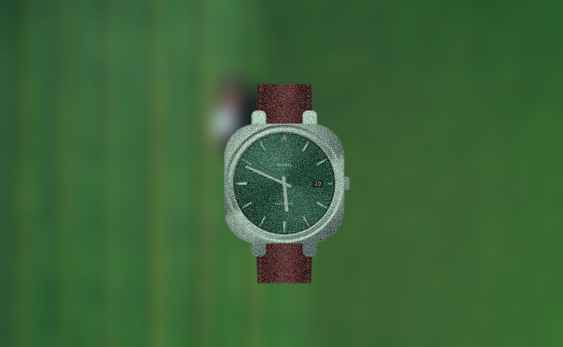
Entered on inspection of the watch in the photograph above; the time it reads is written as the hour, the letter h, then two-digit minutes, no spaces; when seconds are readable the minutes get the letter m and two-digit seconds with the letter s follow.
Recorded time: 5h49
